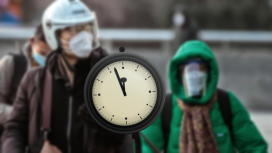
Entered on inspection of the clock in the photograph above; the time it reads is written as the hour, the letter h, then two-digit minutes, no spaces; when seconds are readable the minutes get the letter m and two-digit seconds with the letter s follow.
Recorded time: 11h57
